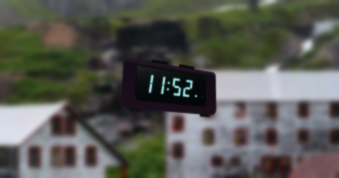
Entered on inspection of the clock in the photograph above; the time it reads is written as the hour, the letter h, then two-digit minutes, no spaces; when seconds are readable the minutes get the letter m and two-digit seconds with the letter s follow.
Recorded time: 11h52
